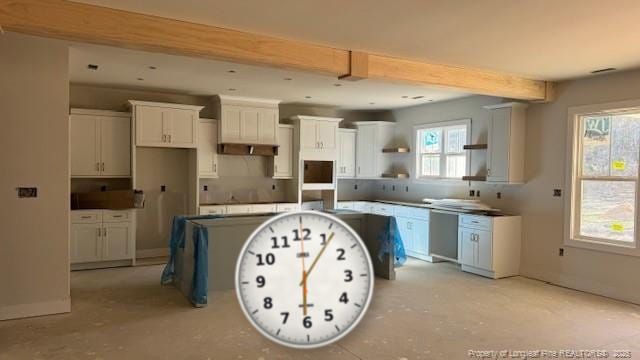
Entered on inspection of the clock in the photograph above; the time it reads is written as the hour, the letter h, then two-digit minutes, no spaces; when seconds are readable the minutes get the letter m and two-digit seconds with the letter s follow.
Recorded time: 6h06m00s
